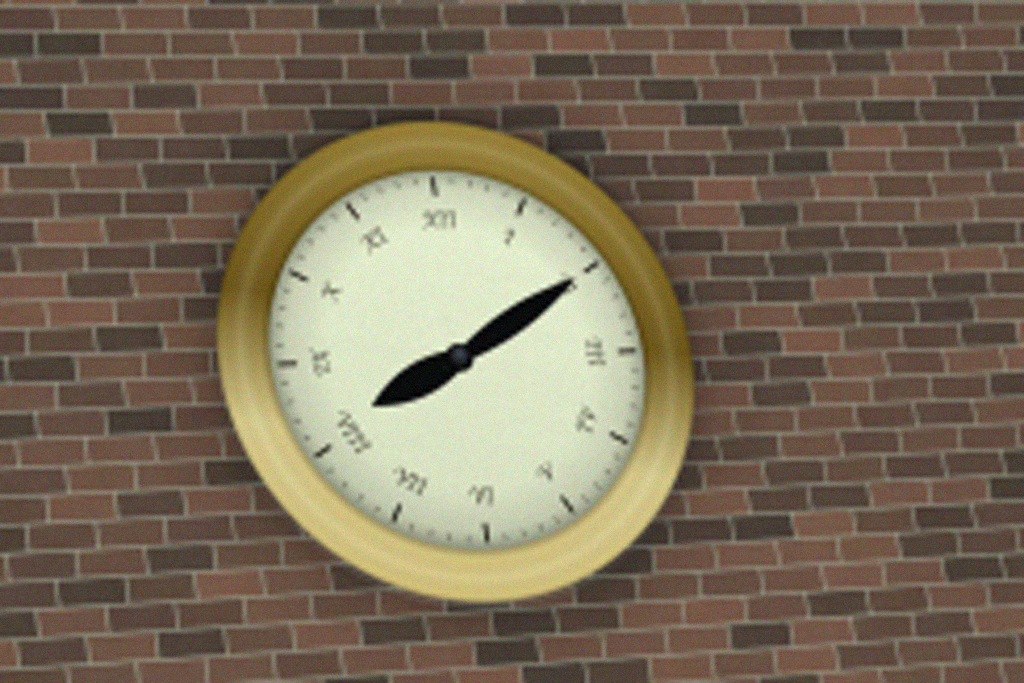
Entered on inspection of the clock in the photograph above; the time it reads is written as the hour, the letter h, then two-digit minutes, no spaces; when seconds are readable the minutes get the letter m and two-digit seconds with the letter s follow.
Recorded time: 8h10
